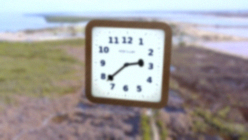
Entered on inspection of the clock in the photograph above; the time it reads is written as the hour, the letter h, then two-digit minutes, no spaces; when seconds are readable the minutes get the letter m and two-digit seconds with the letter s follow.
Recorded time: 2h38
